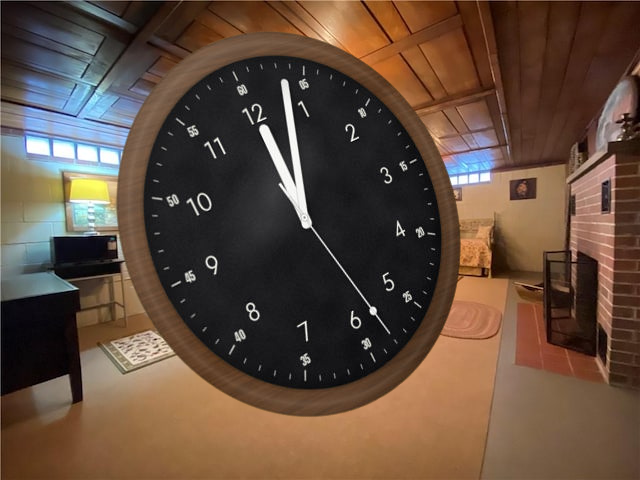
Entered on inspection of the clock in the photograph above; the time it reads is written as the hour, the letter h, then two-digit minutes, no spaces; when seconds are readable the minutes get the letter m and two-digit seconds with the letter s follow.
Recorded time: 12h03m28s
